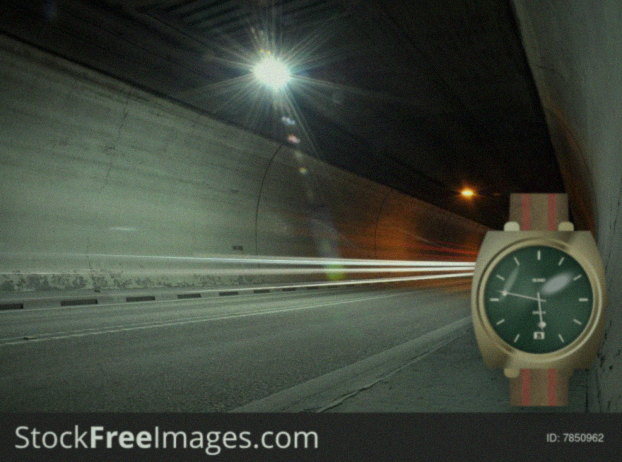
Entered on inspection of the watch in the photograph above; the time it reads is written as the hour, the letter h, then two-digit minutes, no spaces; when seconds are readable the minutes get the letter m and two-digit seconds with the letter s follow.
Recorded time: 5h47
